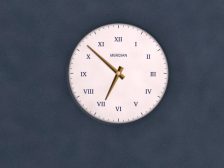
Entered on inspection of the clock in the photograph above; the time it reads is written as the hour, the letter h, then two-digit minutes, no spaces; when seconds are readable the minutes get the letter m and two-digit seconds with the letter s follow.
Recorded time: 6h52
